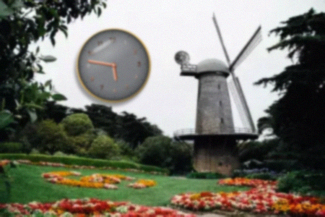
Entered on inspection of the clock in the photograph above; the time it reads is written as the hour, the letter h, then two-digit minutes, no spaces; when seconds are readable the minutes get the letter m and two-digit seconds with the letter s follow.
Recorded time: 5h47
